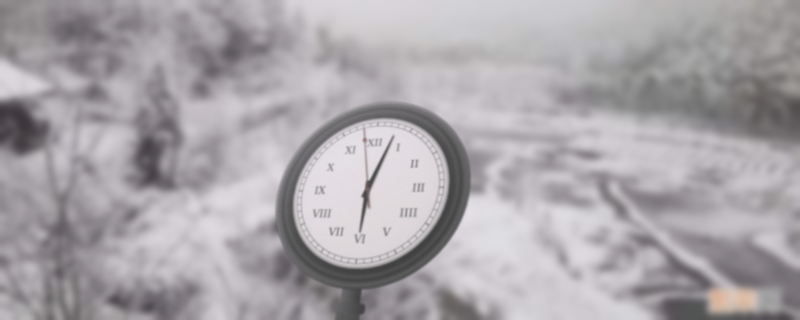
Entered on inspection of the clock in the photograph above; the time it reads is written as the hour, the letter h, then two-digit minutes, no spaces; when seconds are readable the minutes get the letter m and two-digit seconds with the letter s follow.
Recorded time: 6h02m58s
